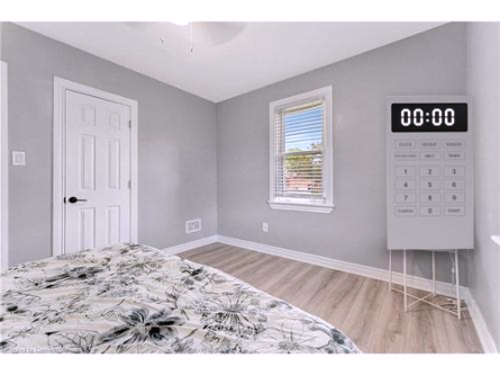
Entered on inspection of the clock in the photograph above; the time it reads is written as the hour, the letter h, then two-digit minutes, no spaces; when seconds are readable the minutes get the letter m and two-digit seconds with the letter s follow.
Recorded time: 0h00
